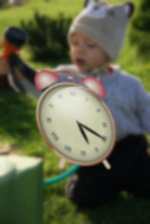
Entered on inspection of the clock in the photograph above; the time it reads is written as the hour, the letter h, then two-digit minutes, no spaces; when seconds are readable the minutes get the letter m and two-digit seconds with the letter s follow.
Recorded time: 5h20
